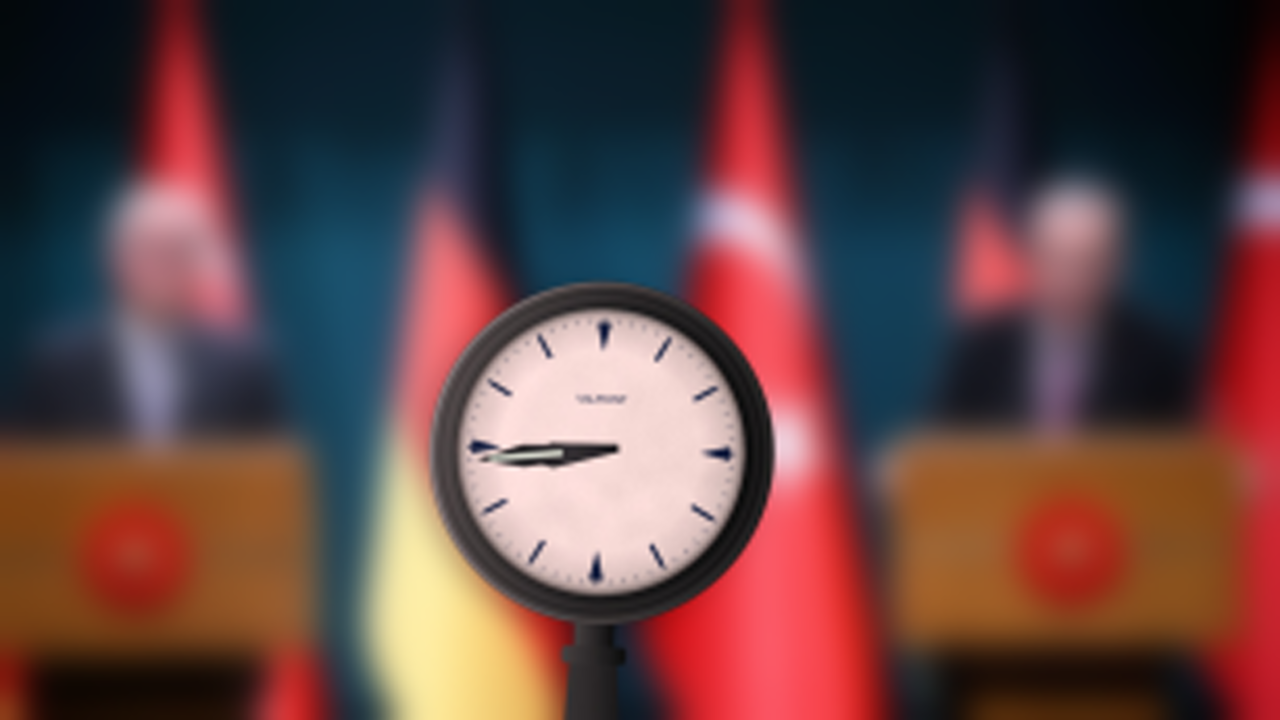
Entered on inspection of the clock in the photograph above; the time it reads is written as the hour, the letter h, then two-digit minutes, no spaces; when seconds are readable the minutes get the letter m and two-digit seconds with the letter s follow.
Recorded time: 8h44
